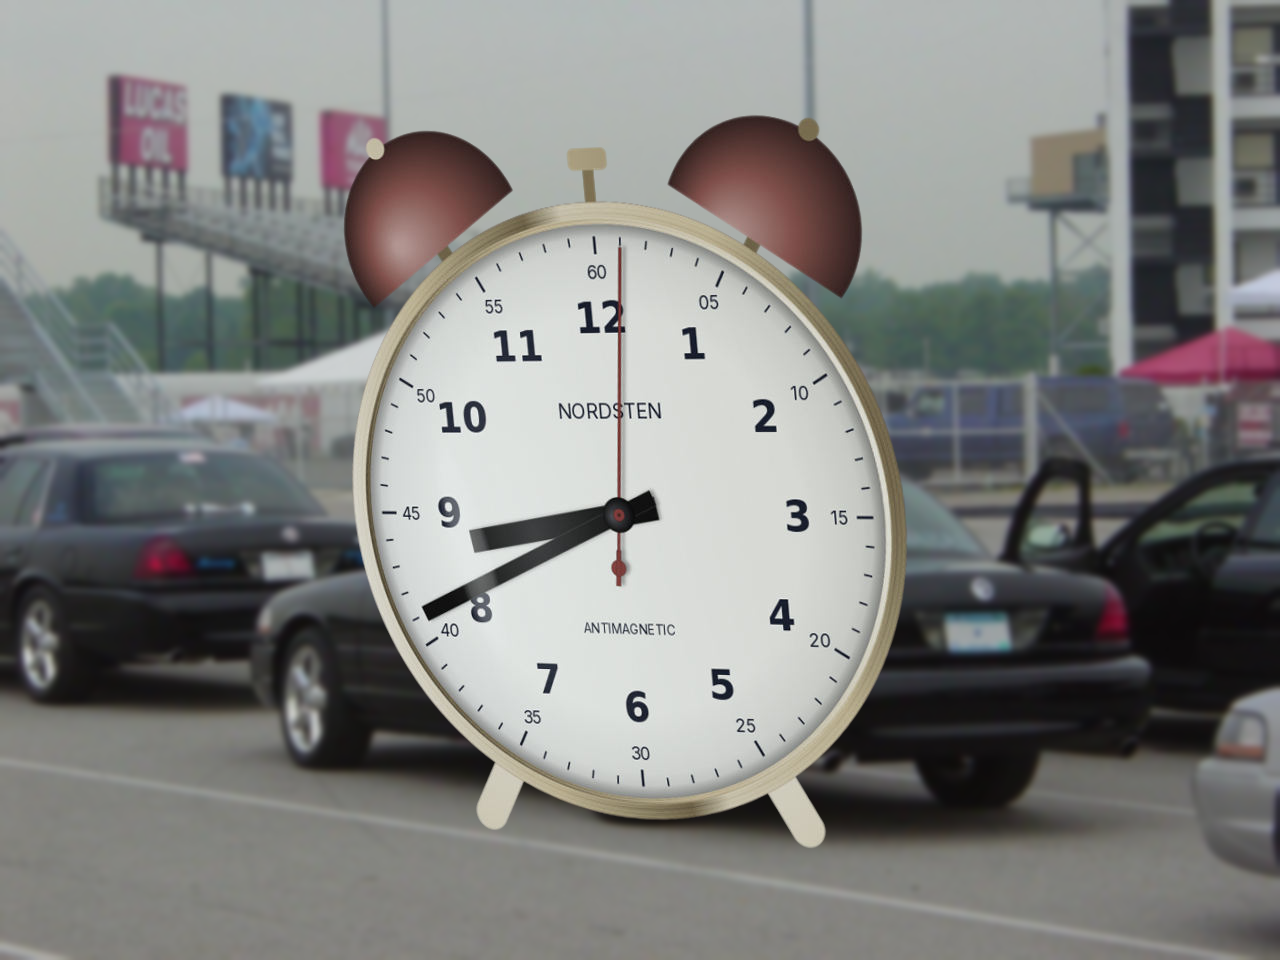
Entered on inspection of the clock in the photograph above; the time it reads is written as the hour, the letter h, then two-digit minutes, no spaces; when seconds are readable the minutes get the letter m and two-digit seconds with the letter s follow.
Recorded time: 8h41m01s
